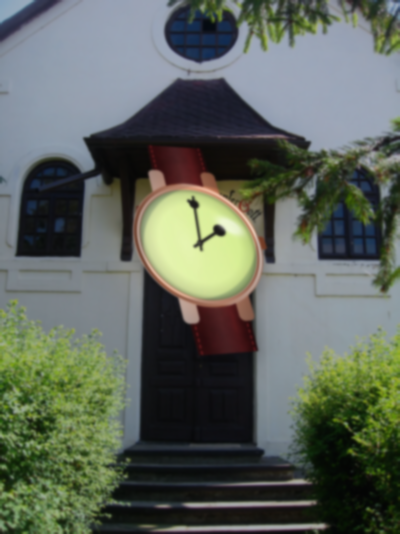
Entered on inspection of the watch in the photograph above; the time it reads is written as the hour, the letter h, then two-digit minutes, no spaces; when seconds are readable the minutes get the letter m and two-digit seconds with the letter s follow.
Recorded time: 2h01
